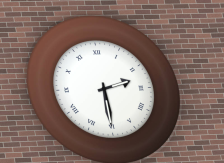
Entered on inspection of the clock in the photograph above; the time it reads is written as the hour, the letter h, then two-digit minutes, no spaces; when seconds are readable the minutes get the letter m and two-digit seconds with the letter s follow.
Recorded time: 2h30
